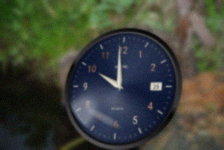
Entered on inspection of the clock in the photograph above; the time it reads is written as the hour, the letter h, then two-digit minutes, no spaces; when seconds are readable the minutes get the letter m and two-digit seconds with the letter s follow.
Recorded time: 9h59
